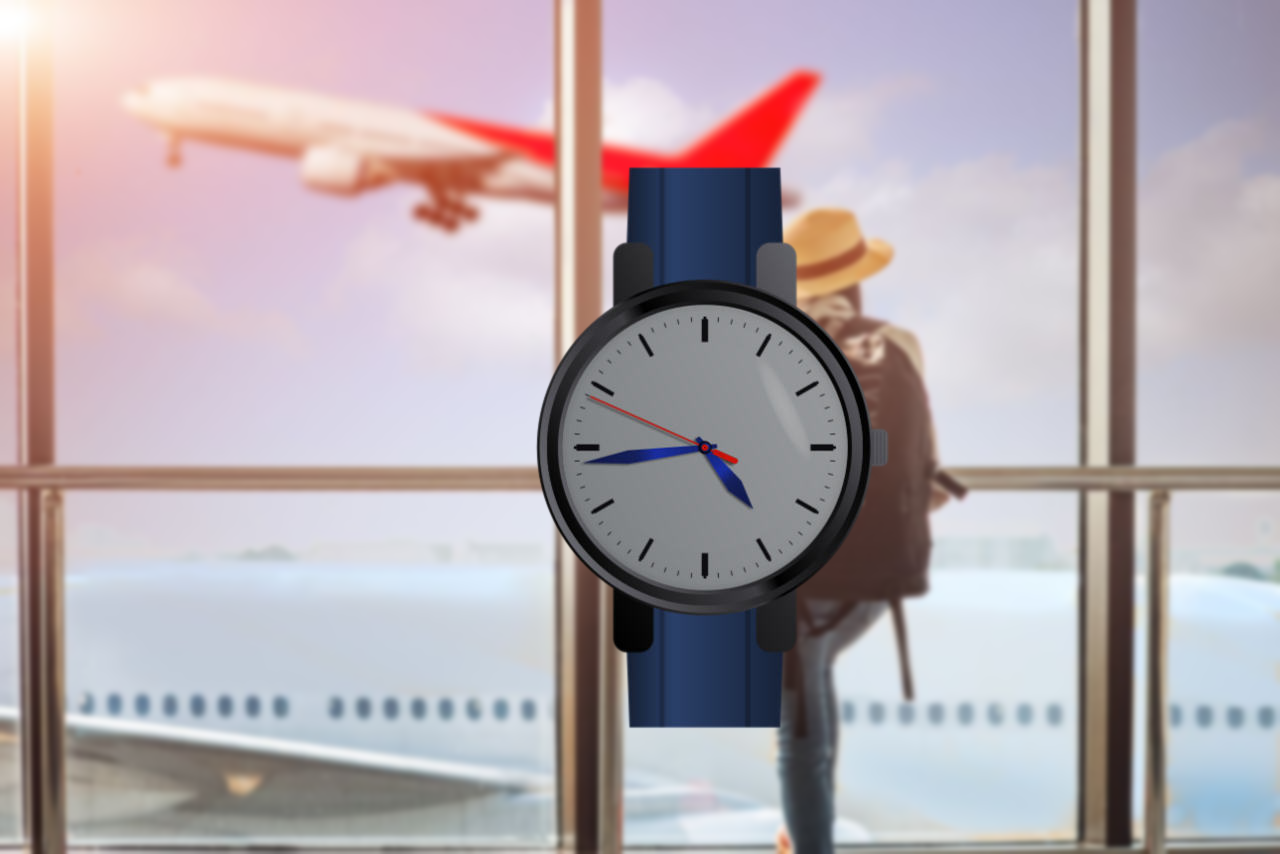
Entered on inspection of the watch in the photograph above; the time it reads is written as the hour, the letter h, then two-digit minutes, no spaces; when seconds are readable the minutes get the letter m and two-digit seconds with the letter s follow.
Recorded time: 4h43m49s
